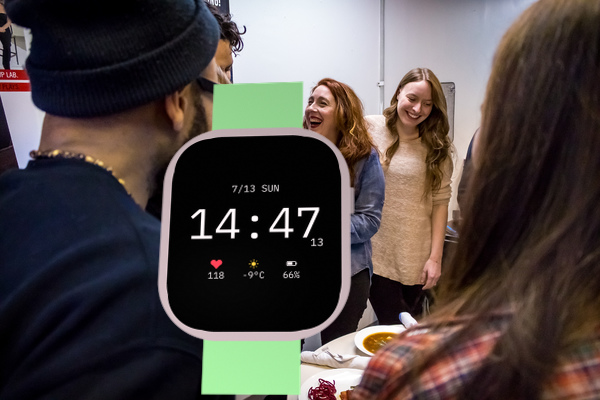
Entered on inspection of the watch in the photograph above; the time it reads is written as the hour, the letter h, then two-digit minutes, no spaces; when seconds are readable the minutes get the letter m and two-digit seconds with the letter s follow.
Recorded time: 14h47m13s
